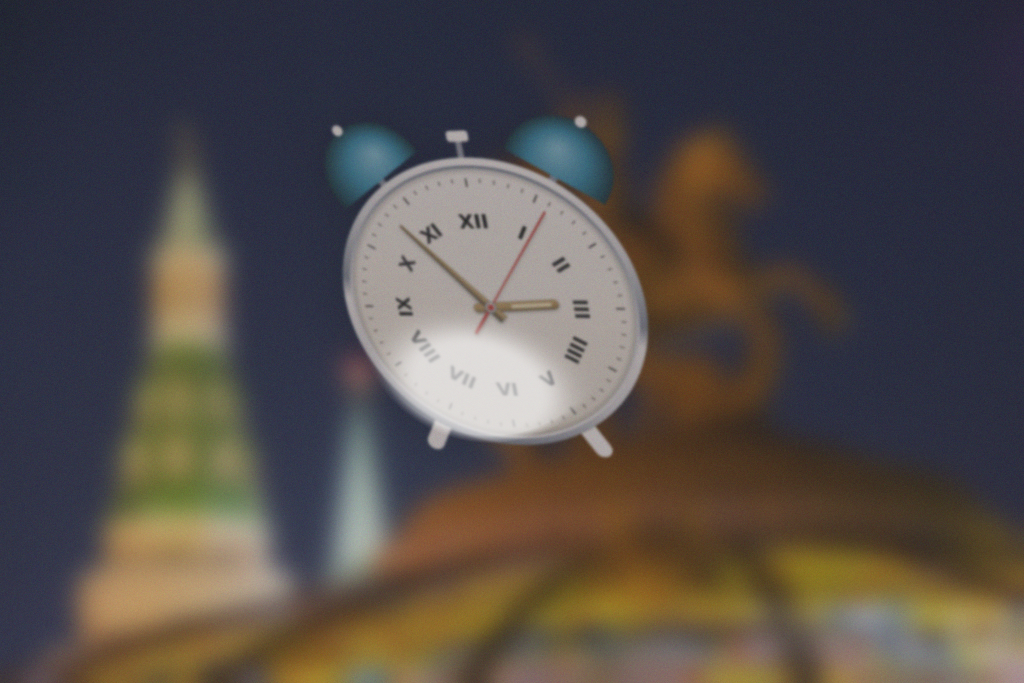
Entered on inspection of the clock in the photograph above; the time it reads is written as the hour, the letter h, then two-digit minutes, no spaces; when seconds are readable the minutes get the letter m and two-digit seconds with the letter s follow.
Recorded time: 2h53m06s
